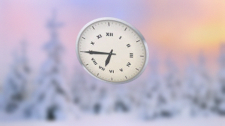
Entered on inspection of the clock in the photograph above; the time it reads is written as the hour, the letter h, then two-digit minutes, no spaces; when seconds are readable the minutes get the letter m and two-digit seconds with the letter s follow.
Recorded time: 6h45
